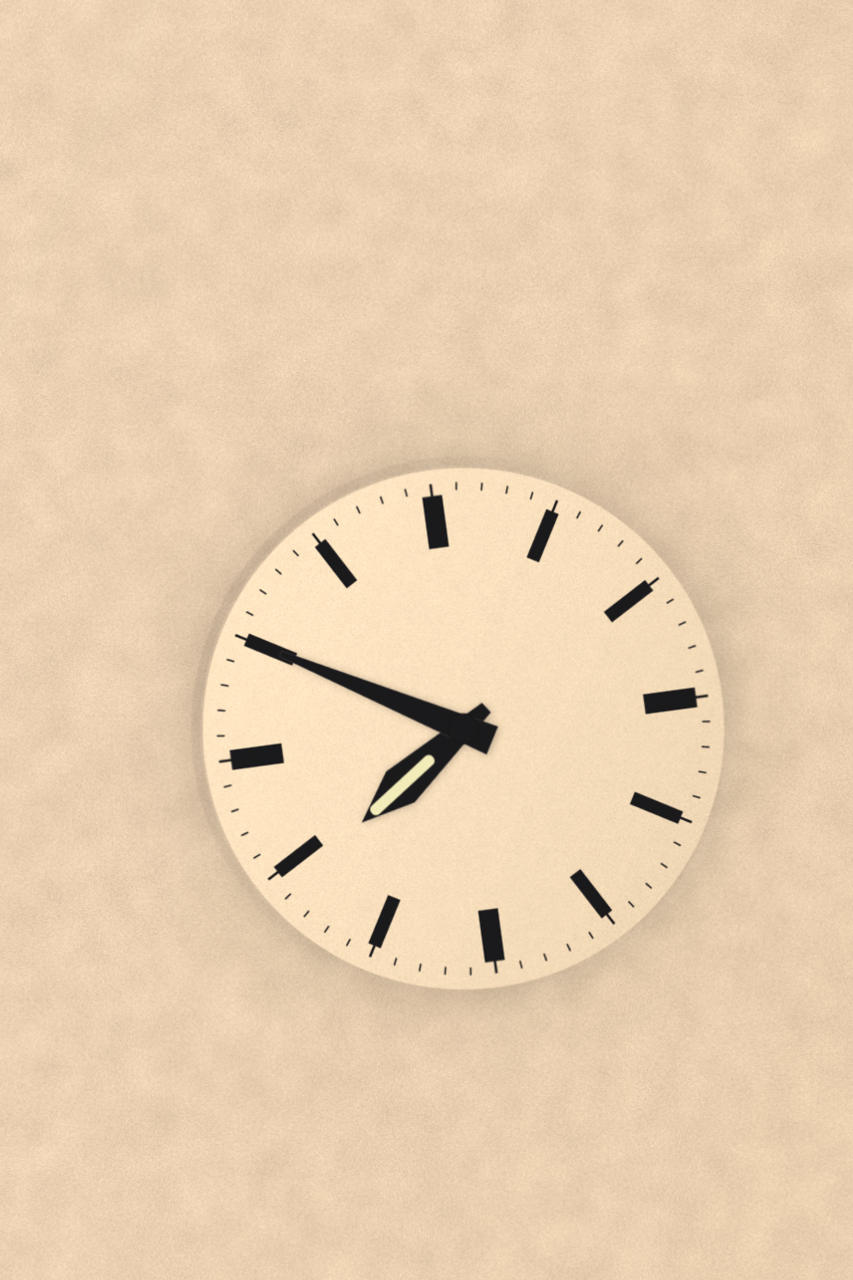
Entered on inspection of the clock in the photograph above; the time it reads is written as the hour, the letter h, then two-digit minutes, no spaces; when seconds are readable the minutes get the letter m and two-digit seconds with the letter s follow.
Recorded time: 7h50
